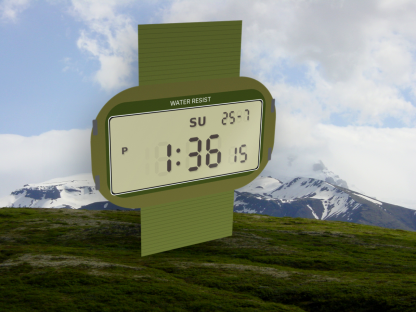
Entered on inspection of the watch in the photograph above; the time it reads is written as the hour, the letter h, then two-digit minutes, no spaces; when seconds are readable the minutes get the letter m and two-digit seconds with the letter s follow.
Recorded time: 1h36m15s
